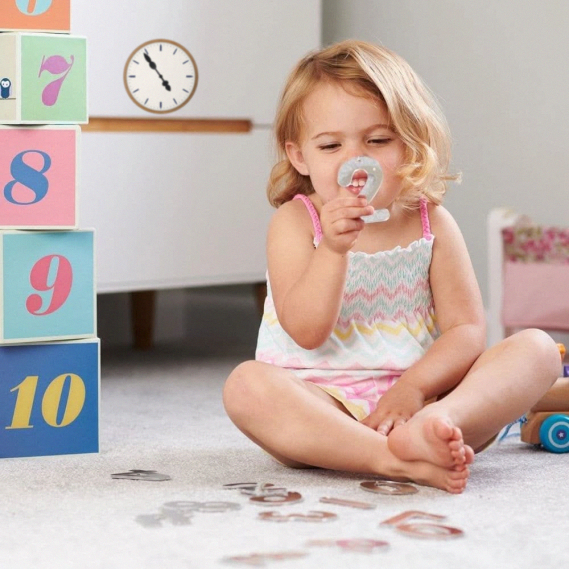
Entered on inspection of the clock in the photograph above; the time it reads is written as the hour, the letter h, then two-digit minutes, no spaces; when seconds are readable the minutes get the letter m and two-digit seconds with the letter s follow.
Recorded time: 4h54
